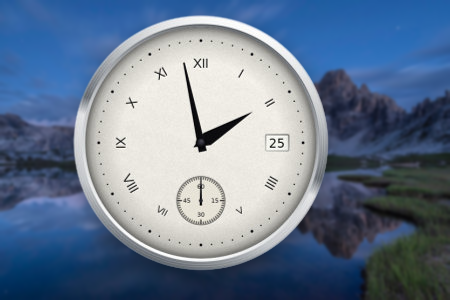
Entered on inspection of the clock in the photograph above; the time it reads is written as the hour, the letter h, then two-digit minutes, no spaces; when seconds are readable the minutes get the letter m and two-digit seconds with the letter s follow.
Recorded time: 1h58
